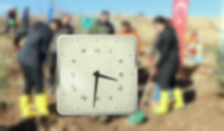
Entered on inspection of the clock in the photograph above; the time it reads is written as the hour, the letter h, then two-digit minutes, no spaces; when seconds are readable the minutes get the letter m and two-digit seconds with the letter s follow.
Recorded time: 3h31
